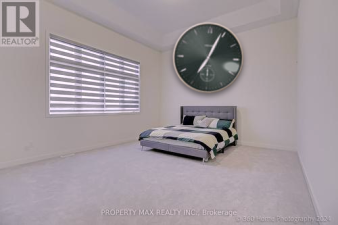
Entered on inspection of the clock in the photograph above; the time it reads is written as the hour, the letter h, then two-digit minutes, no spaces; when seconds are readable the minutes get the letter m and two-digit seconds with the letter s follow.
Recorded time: 7h04
